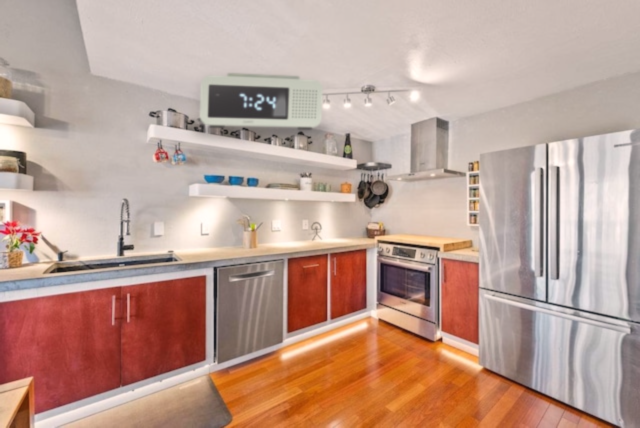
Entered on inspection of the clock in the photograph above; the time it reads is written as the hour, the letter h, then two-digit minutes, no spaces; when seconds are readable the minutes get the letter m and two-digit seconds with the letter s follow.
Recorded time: 7h24
